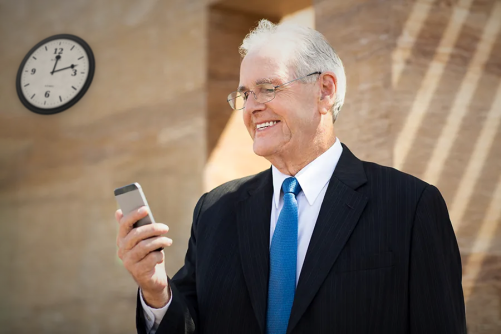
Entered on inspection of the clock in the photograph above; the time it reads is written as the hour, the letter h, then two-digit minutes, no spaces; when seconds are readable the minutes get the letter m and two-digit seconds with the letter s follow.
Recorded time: 12h12
